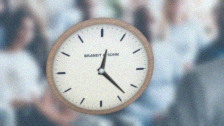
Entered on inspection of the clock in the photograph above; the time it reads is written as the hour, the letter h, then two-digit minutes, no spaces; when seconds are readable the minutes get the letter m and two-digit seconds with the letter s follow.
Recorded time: 12h23
